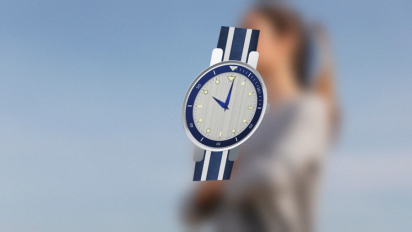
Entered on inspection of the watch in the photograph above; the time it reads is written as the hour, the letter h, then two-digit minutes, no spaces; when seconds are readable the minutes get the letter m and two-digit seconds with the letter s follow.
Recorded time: 10h01
